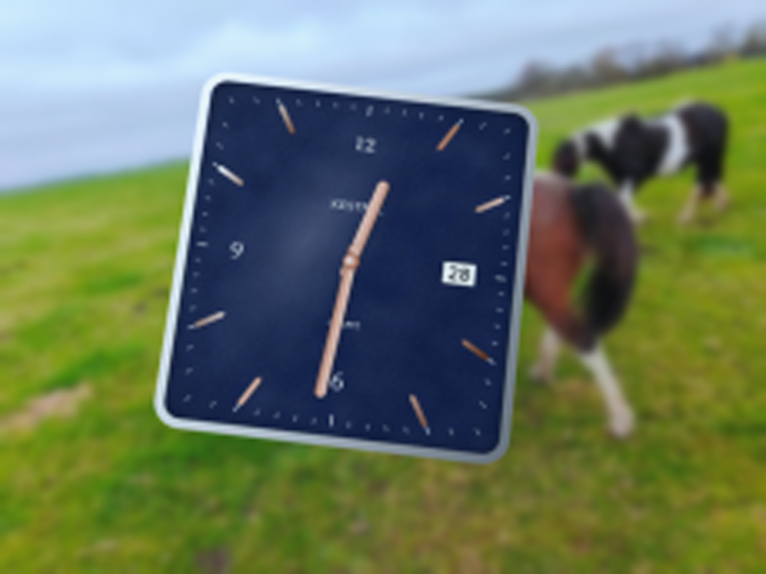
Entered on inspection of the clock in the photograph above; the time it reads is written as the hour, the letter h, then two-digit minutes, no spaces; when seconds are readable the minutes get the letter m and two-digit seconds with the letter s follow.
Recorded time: 12h31
